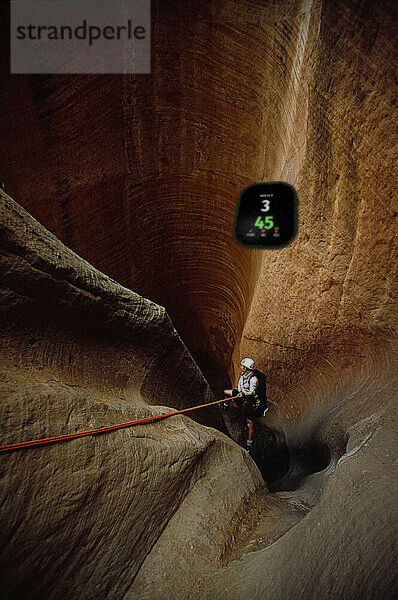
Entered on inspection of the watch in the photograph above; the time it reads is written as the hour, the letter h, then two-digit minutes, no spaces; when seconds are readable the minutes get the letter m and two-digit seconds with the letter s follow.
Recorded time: 3h45
